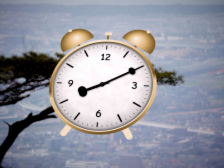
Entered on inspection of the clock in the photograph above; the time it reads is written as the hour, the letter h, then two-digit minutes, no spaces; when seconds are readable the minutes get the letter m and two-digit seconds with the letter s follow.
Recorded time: 8h10
